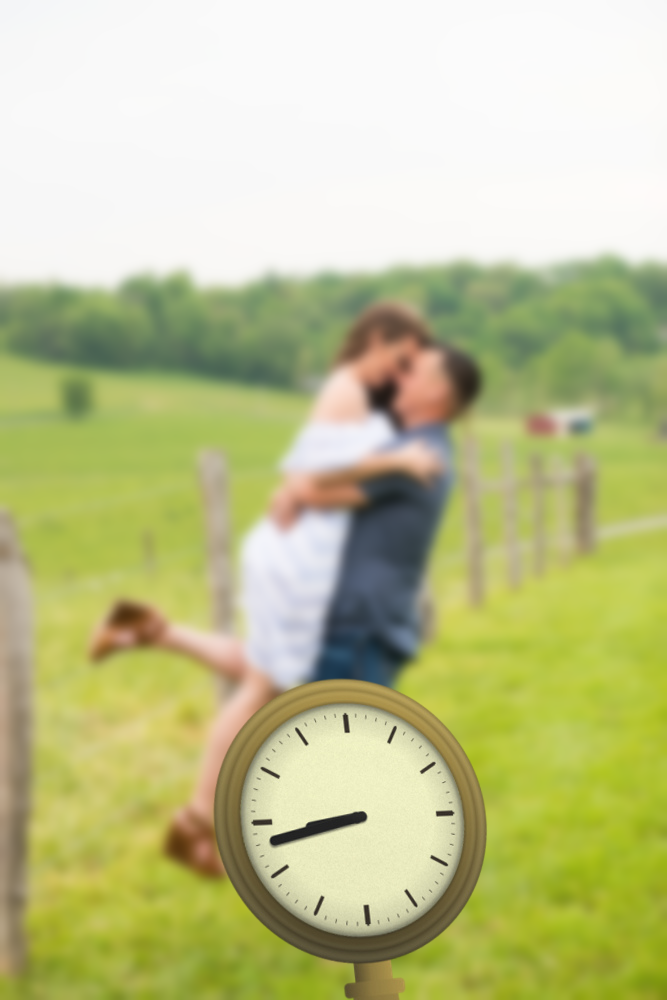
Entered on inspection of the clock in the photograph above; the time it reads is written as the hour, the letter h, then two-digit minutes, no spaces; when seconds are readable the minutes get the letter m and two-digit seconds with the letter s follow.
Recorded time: 8h43
